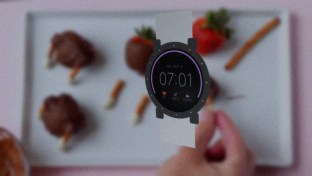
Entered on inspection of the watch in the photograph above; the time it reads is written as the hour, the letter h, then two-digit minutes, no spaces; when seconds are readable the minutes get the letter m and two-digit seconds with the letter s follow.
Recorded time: 7h01
